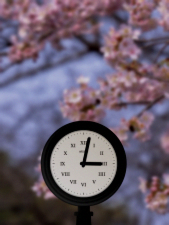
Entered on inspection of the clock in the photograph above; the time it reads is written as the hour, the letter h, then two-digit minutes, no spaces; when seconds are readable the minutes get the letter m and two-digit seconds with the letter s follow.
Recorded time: 3h02
